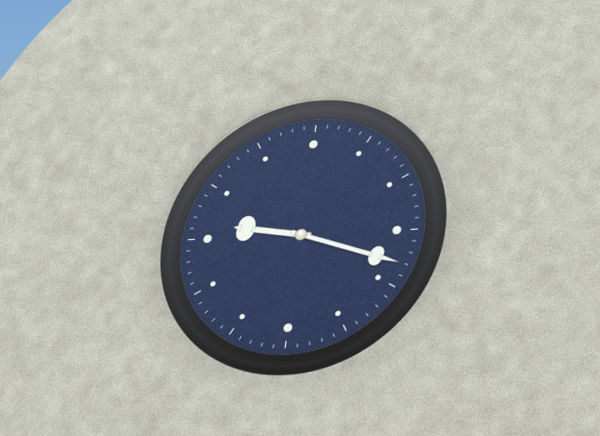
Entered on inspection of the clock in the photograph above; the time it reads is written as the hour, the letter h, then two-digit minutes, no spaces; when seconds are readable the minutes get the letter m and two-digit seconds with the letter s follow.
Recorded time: 9h18
